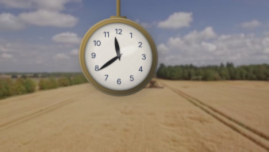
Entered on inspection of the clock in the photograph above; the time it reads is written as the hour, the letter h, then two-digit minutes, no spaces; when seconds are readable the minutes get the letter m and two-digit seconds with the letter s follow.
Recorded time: 11h39
